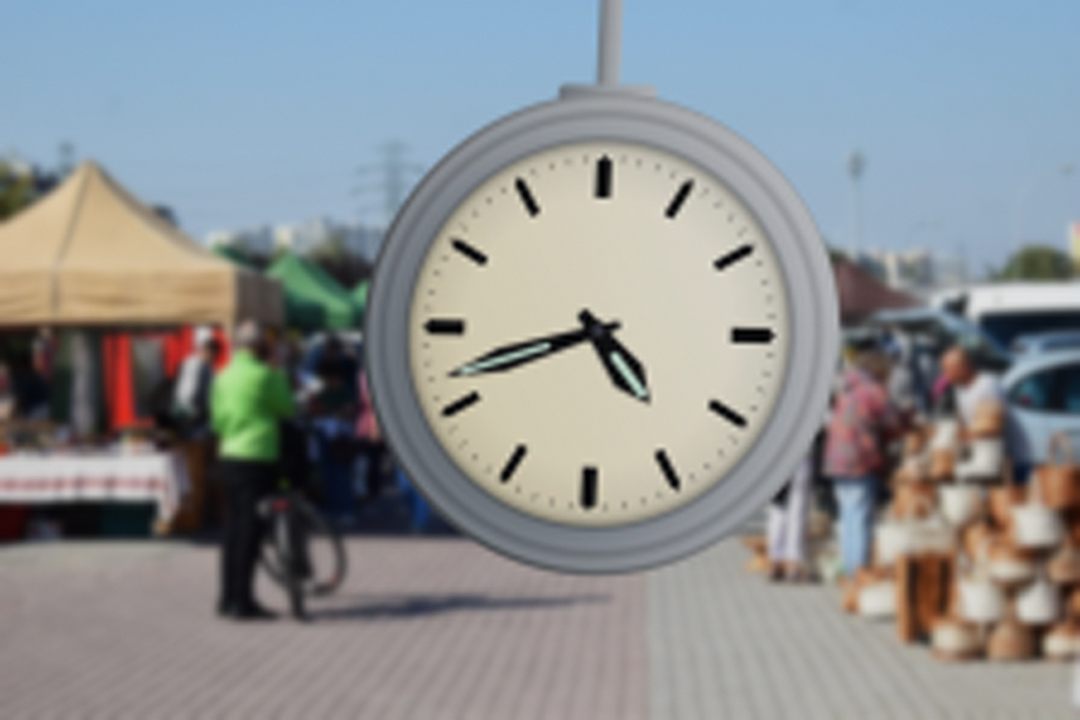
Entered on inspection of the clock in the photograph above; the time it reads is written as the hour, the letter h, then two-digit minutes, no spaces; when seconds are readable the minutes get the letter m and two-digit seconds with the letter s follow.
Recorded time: 4h42
